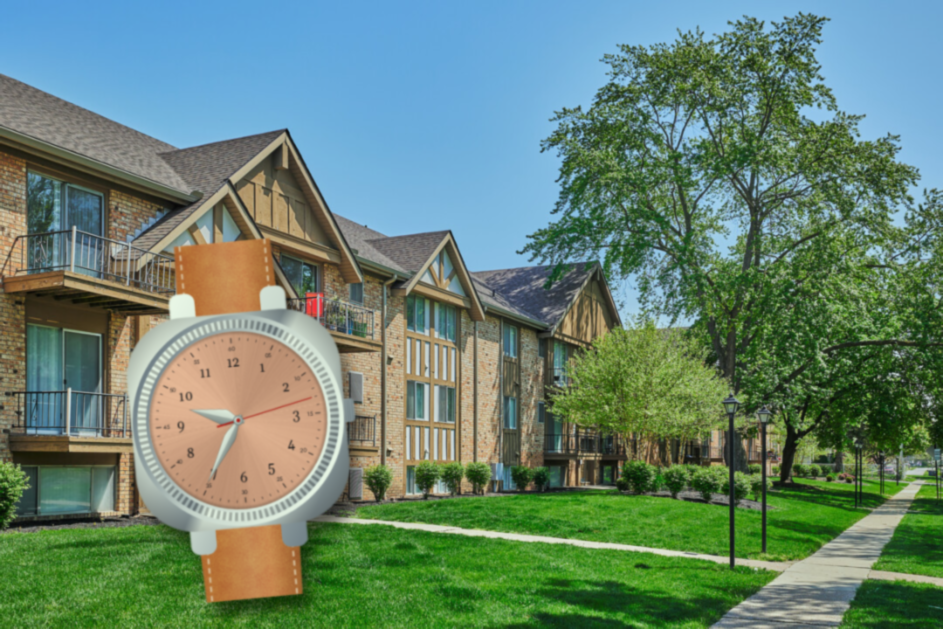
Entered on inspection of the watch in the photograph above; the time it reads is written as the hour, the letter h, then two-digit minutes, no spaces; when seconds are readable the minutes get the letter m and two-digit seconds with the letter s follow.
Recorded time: 9h35m13s
